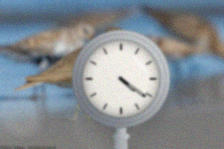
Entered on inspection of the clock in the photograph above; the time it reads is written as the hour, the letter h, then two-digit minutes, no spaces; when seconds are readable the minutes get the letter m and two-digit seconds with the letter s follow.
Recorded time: 4h21
